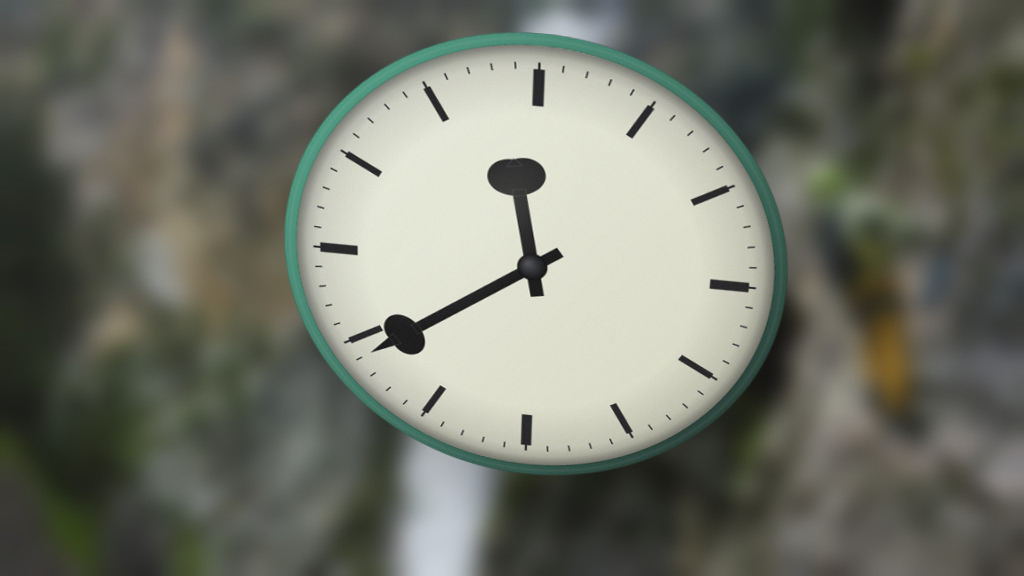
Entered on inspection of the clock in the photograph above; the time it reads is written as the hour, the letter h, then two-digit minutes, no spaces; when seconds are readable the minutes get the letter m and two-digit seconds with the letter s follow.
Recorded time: 11h39
